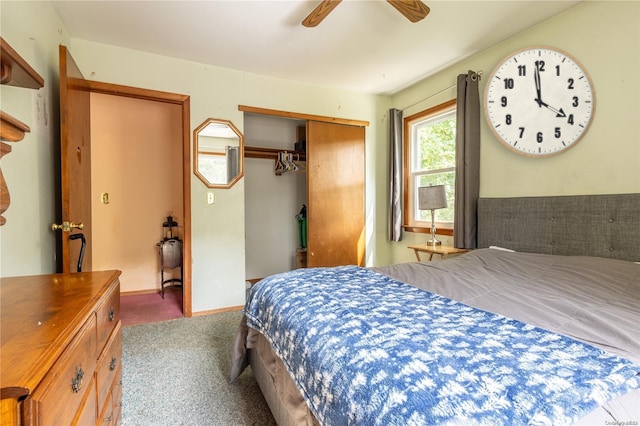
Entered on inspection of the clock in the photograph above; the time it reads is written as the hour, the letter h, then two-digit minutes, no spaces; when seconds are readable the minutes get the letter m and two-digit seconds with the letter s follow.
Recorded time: 3h59
